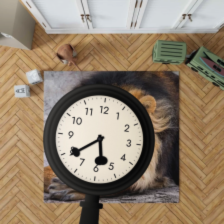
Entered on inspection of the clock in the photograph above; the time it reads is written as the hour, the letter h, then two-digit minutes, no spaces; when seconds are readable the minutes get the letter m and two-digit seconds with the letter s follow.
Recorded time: 5h39
